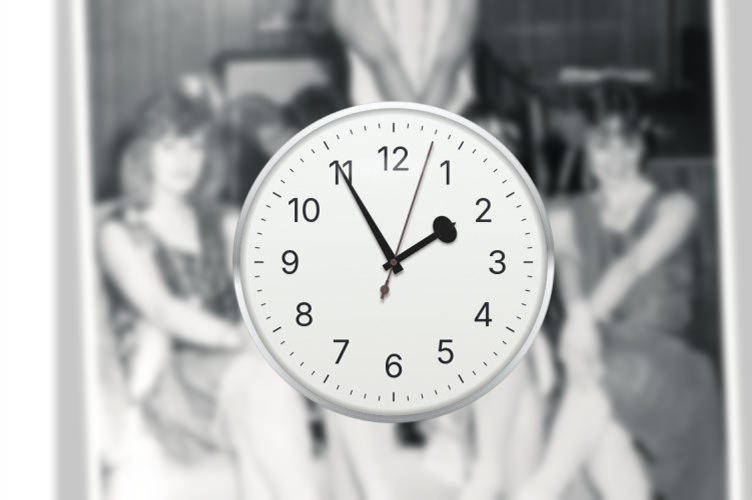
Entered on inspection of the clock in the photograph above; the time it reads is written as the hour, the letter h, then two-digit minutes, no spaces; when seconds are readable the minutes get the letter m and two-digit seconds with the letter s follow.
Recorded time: 1h55m03s
